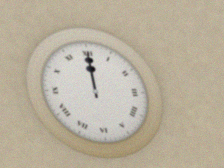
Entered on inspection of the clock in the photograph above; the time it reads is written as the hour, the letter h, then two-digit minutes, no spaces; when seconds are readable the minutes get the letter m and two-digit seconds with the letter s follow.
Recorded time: 12h00
